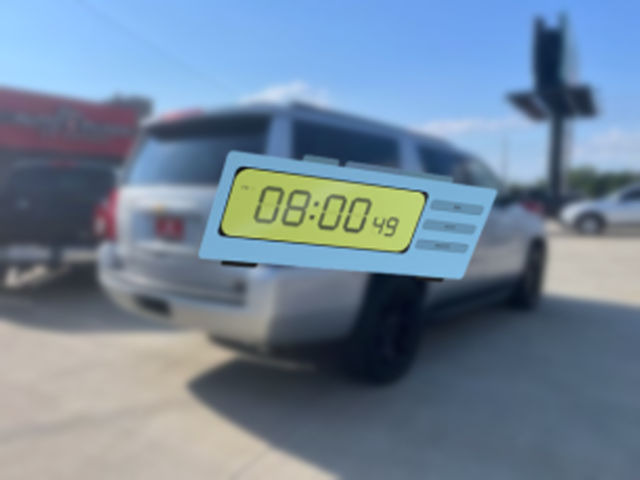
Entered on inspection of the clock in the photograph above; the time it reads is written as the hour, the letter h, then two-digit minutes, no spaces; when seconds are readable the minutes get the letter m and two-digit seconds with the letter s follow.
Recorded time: 8h00m49s
